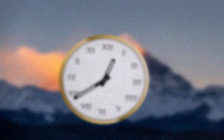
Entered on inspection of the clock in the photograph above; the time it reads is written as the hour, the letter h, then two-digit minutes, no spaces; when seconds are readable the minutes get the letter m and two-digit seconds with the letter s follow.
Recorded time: 12h39
